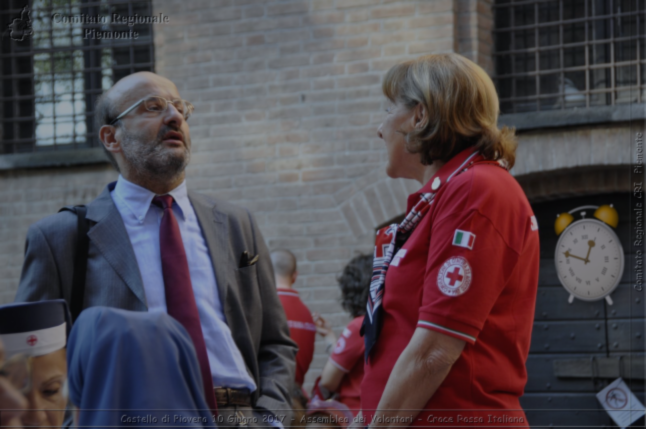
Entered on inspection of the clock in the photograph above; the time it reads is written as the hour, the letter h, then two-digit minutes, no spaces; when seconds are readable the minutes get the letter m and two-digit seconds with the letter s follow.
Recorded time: 12h48
